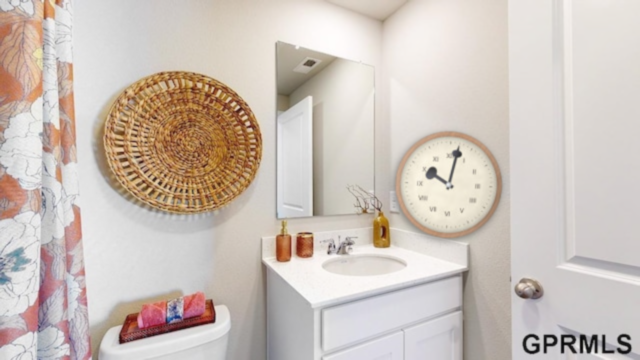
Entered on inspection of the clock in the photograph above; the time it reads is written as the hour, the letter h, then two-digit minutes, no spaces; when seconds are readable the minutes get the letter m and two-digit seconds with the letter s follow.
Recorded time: 10h02
